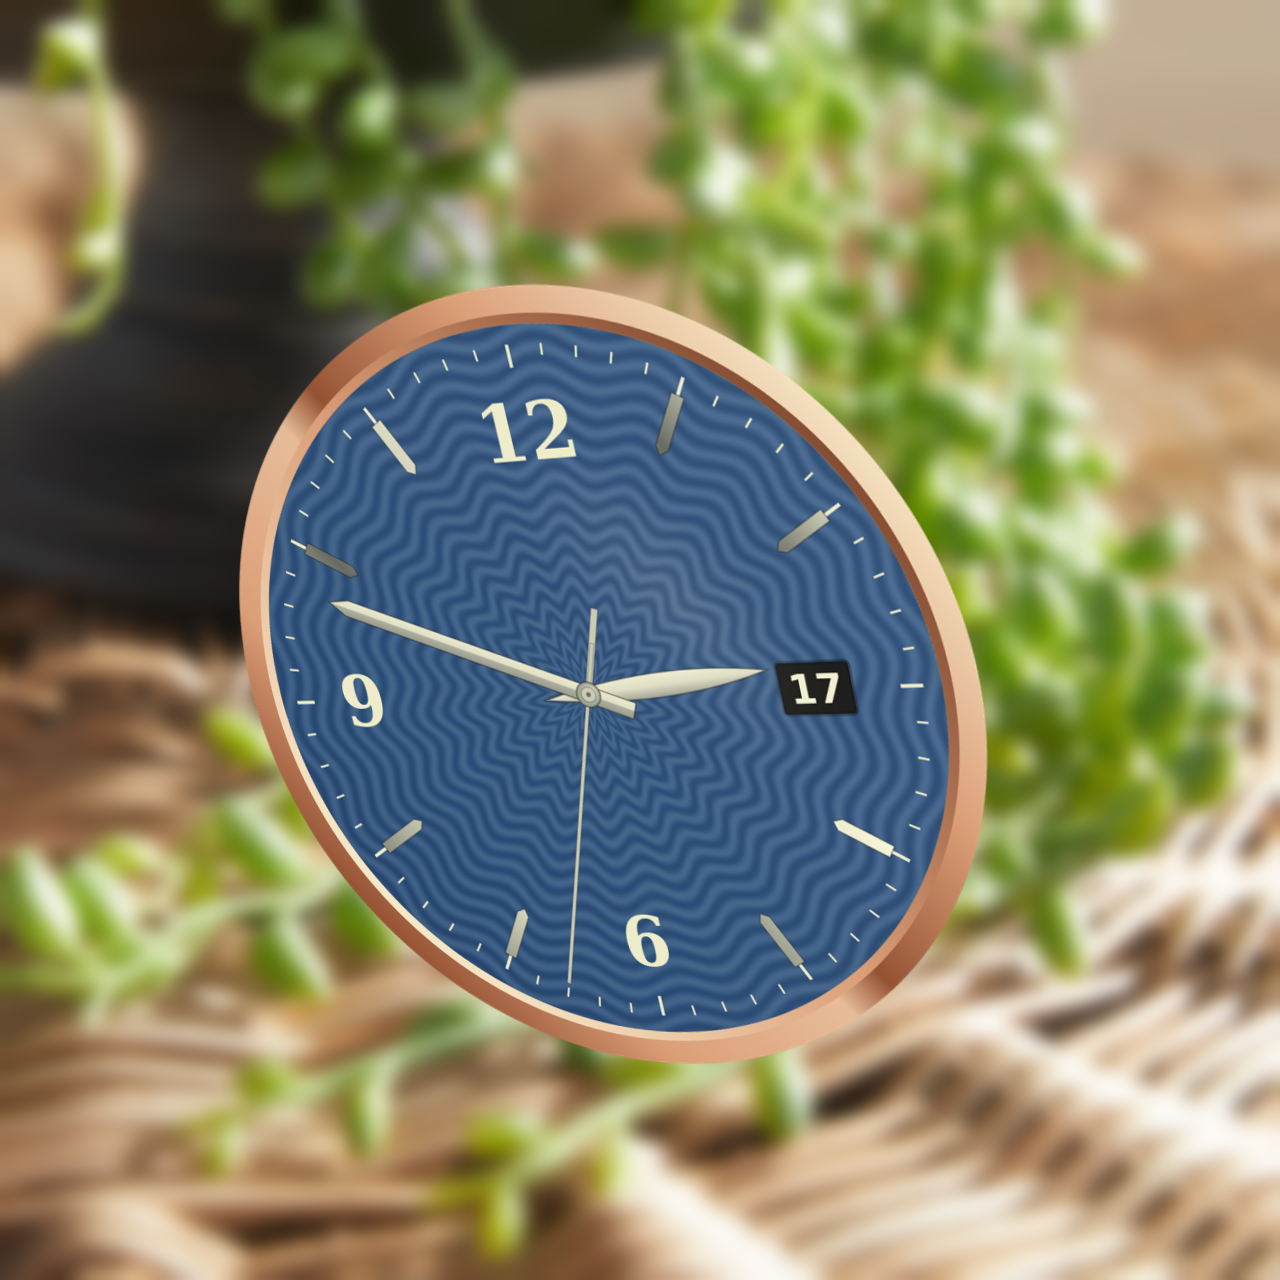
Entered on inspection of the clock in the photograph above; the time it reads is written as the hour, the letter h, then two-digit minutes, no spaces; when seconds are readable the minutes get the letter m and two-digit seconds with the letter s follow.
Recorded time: 2h48m33s
